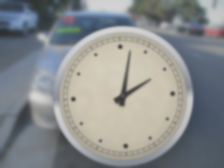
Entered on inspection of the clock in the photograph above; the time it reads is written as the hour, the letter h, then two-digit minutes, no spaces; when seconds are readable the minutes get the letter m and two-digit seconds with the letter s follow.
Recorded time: 2h02
